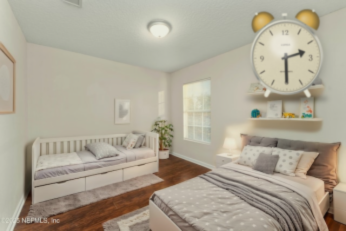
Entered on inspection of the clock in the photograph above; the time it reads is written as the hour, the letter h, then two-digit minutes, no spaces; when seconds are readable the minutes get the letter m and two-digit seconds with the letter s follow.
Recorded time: 2h30
